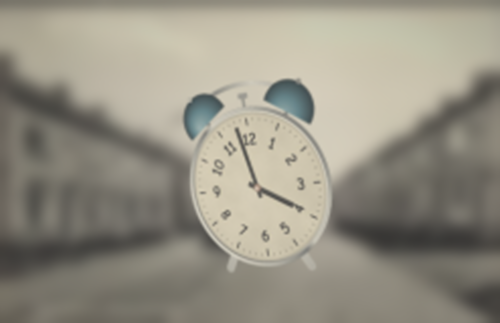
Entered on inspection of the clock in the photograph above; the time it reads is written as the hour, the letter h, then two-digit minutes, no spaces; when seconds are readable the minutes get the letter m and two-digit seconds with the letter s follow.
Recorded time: 3h58
